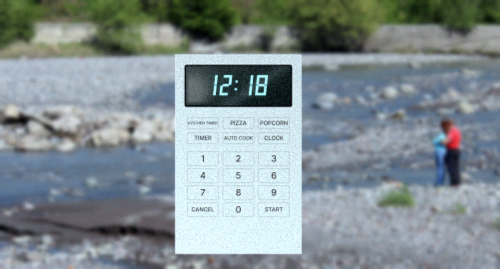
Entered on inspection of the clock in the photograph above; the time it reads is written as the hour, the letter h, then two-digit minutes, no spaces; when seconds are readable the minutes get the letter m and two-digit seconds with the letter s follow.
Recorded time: 12h18
